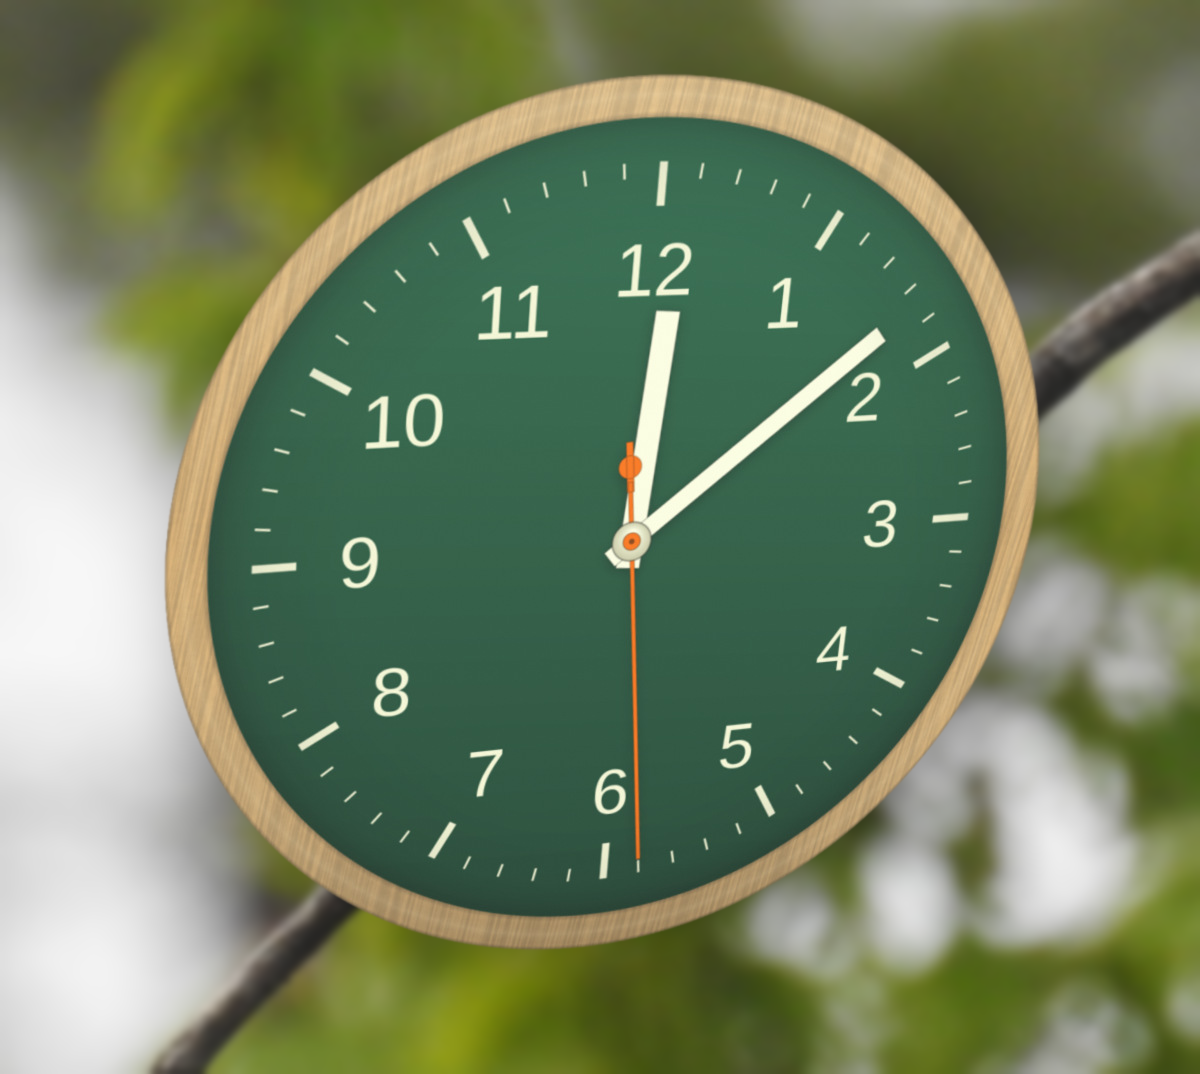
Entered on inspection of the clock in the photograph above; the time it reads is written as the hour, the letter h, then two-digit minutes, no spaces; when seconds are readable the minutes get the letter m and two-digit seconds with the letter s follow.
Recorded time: 12h08m29s
